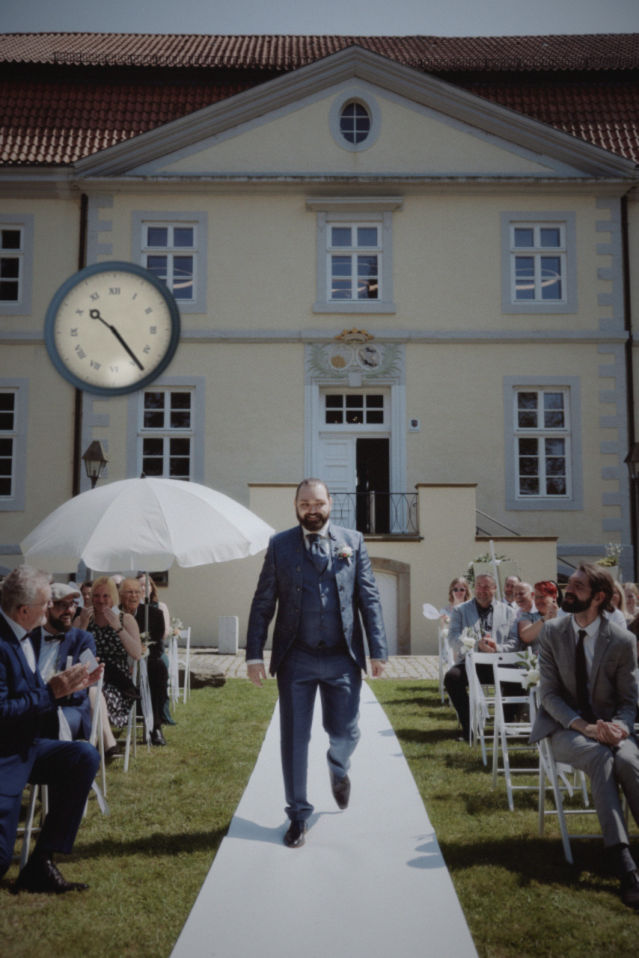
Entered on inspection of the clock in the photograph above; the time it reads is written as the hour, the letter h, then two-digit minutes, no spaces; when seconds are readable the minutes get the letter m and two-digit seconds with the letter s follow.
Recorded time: 10h24
